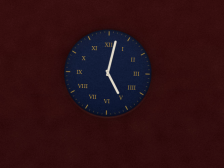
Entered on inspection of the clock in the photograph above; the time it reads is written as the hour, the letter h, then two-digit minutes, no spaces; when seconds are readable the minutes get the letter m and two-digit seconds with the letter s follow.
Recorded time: 5h02
